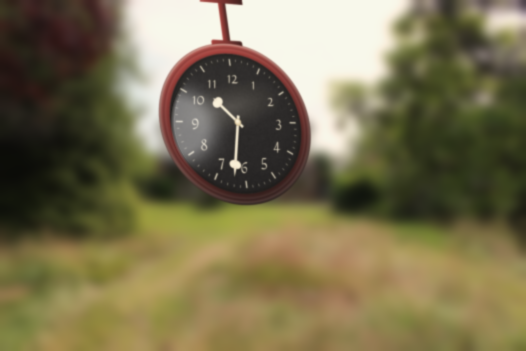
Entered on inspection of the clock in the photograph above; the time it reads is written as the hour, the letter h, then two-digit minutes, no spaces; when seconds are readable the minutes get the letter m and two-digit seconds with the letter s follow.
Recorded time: 10h32
